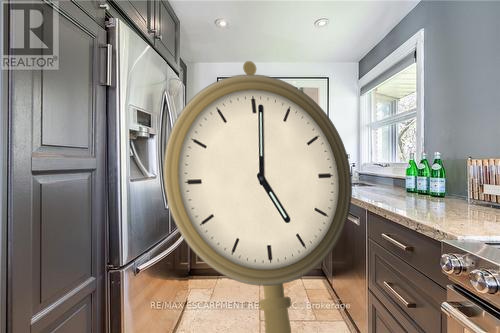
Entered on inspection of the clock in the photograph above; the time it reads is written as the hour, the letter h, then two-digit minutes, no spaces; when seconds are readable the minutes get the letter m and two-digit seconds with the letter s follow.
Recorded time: 5h01
